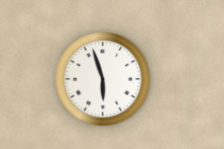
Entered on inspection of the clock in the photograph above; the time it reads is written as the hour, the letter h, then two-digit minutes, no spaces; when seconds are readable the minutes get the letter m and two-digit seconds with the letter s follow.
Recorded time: 5h57
